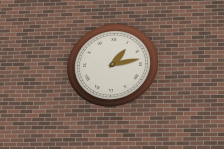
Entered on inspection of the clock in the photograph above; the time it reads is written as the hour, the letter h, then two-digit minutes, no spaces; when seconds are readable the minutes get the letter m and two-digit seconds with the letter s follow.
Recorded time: 1h13
